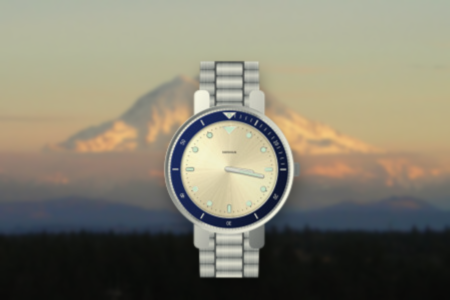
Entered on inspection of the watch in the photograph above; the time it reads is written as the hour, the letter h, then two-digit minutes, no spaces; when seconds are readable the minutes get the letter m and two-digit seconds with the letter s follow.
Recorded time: 3h17
